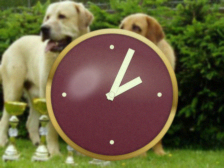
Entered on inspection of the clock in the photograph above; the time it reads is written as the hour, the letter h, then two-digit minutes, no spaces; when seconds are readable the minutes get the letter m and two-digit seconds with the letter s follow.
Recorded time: 2h04
